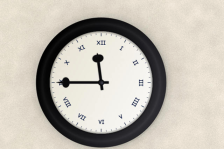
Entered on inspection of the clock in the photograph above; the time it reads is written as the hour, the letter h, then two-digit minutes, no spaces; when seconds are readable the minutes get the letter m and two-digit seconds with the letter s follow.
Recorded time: 11h45
